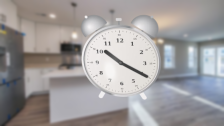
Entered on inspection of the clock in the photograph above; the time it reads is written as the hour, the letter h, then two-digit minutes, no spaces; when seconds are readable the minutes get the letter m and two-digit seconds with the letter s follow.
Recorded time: 10h20
